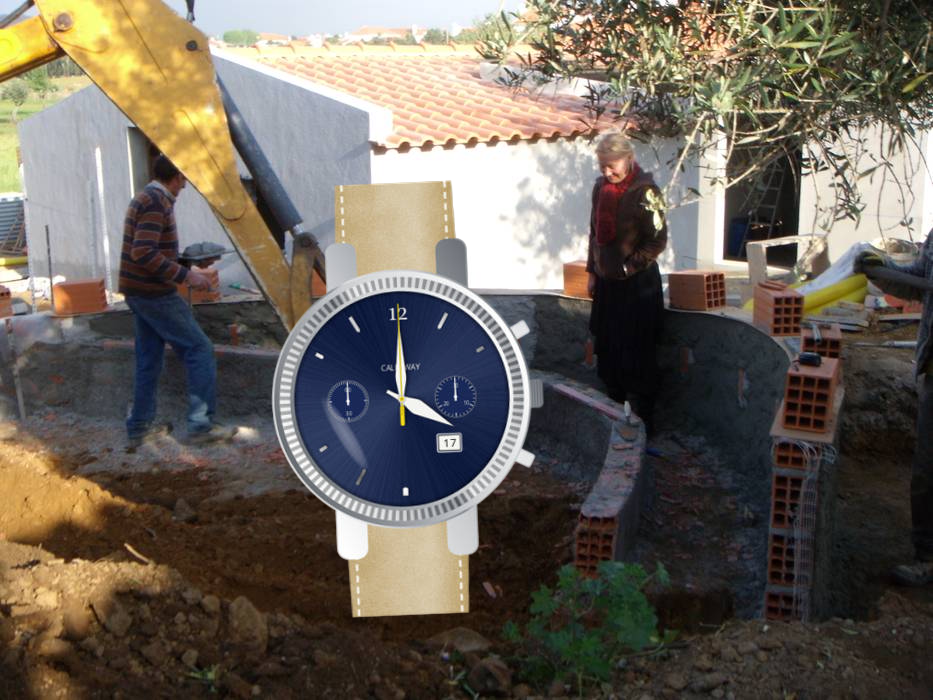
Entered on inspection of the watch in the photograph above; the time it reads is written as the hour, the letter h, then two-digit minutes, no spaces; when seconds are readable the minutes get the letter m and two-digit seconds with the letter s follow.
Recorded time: 4h00
